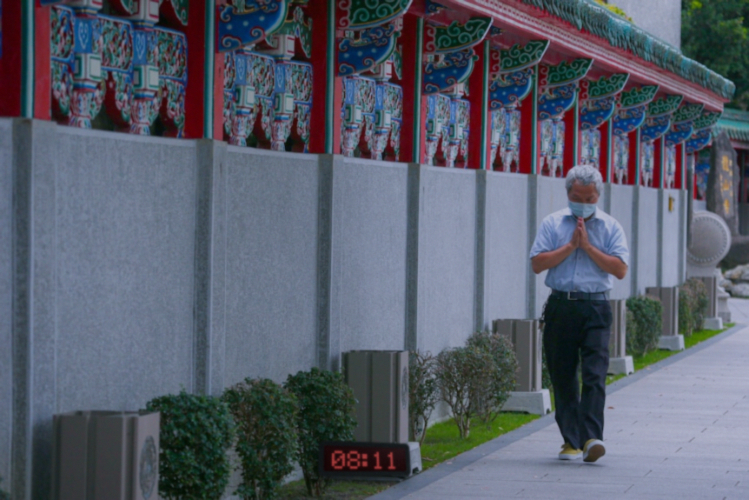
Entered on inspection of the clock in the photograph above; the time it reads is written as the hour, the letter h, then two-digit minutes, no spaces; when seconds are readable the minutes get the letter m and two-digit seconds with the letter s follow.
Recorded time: 8h11
